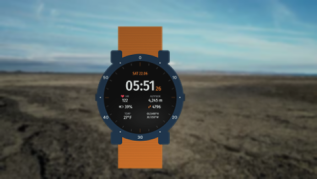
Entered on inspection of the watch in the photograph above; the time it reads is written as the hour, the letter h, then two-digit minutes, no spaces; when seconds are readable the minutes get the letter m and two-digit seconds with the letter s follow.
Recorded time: 5h51
